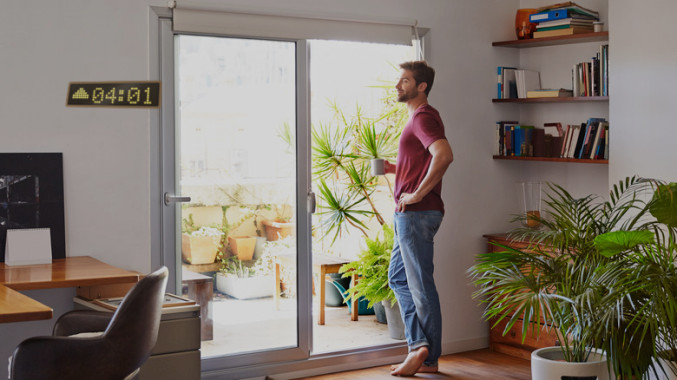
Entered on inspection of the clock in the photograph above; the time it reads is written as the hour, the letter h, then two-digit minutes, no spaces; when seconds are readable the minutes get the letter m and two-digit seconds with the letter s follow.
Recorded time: 4h01
